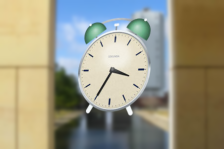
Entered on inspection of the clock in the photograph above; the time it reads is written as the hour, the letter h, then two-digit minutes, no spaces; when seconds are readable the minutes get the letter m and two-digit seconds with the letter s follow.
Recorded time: 3h35
